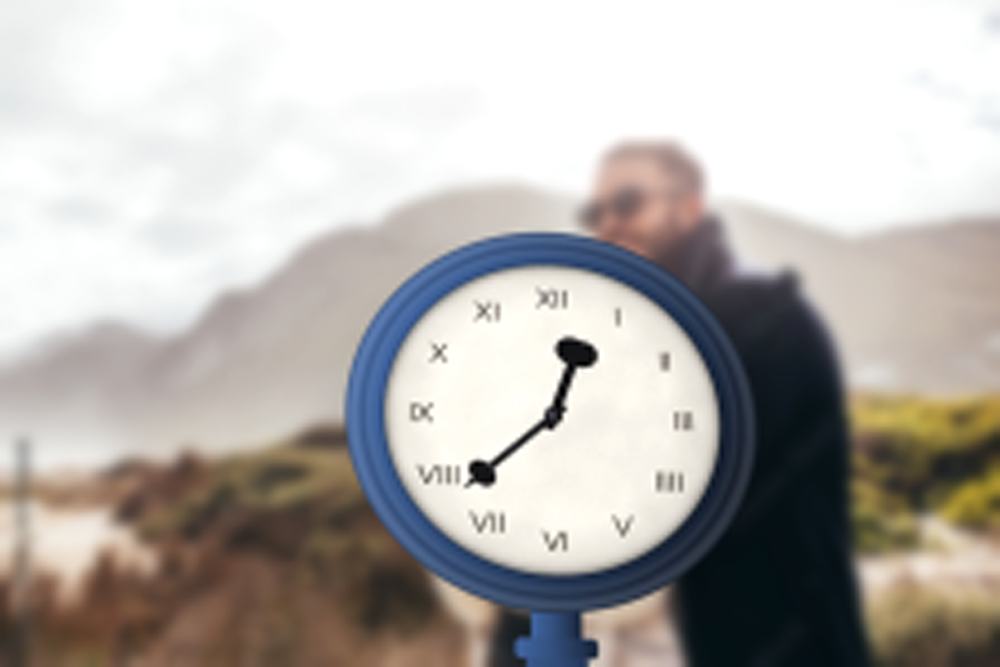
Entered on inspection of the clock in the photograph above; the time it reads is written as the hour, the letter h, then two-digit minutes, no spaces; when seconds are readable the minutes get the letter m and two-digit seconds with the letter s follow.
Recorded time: 12h38
